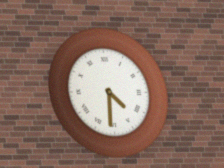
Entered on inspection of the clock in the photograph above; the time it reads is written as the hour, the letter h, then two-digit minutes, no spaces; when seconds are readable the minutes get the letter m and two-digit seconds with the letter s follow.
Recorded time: 4h31
